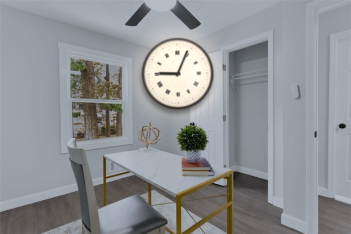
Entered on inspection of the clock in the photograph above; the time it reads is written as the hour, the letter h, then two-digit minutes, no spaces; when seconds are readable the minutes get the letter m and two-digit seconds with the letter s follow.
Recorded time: 9h04
